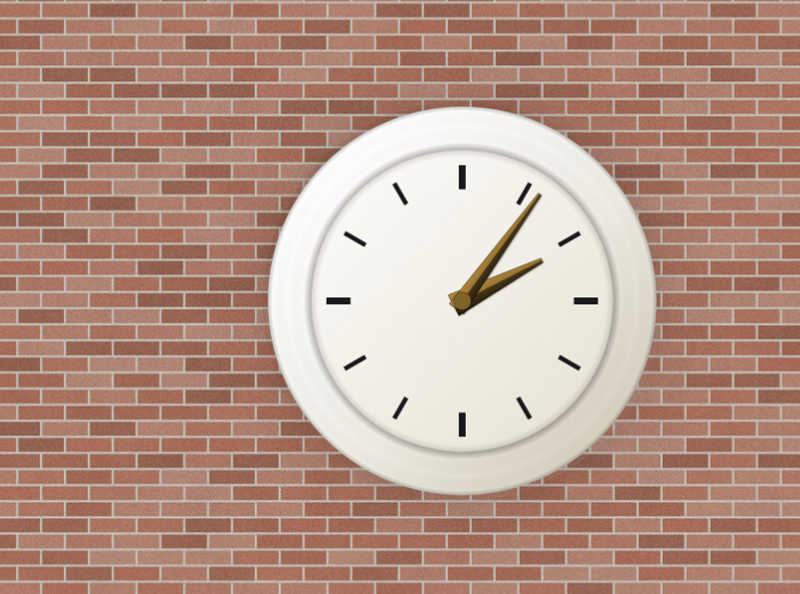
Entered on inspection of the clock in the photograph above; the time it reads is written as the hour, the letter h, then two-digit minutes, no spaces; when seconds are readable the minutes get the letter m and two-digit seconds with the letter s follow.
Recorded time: 2h06
